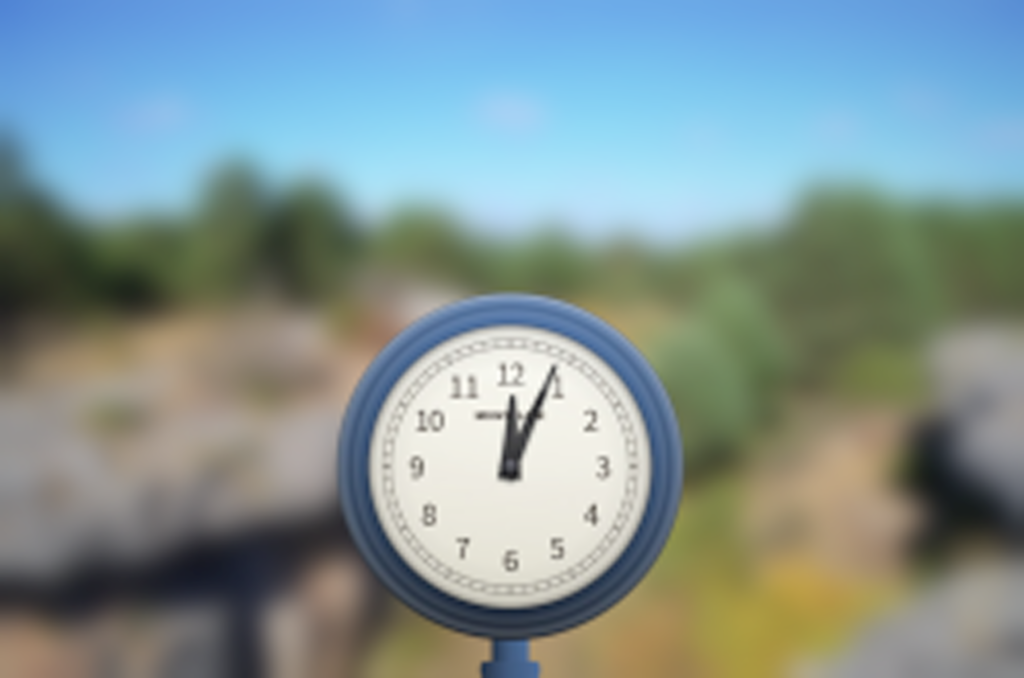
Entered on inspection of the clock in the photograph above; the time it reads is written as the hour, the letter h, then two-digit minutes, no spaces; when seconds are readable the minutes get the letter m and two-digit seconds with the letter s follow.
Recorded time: 12h04
